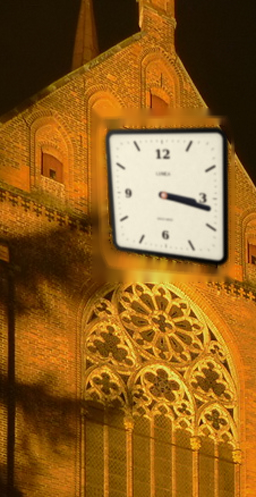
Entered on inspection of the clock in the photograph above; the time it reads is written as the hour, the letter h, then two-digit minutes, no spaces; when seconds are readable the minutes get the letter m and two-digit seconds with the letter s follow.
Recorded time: 3h17
